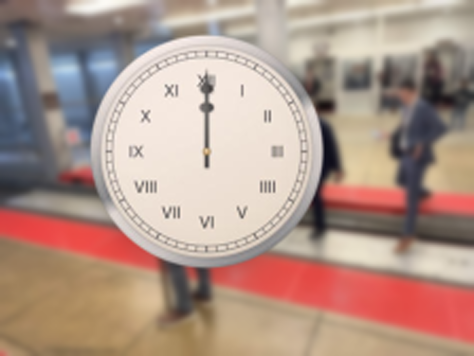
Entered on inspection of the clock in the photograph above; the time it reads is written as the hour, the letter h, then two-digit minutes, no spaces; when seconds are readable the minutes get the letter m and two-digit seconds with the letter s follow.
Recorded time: 12h00
